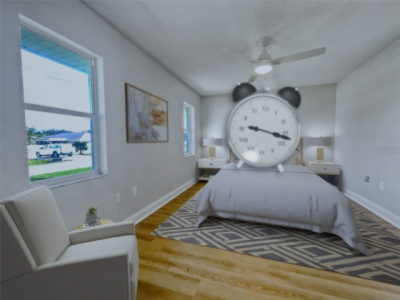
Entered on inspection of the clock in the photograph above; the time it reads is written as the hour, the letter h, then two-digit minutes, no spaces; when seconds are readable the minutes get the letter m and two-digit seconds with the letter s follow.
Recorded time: 9h17
